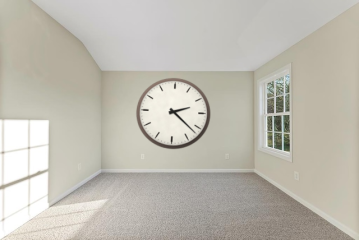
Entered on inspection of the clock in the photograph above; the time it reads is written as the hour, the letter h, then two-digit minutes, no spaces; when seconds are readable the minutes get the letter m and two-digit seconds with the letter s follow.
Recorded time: 2h22
